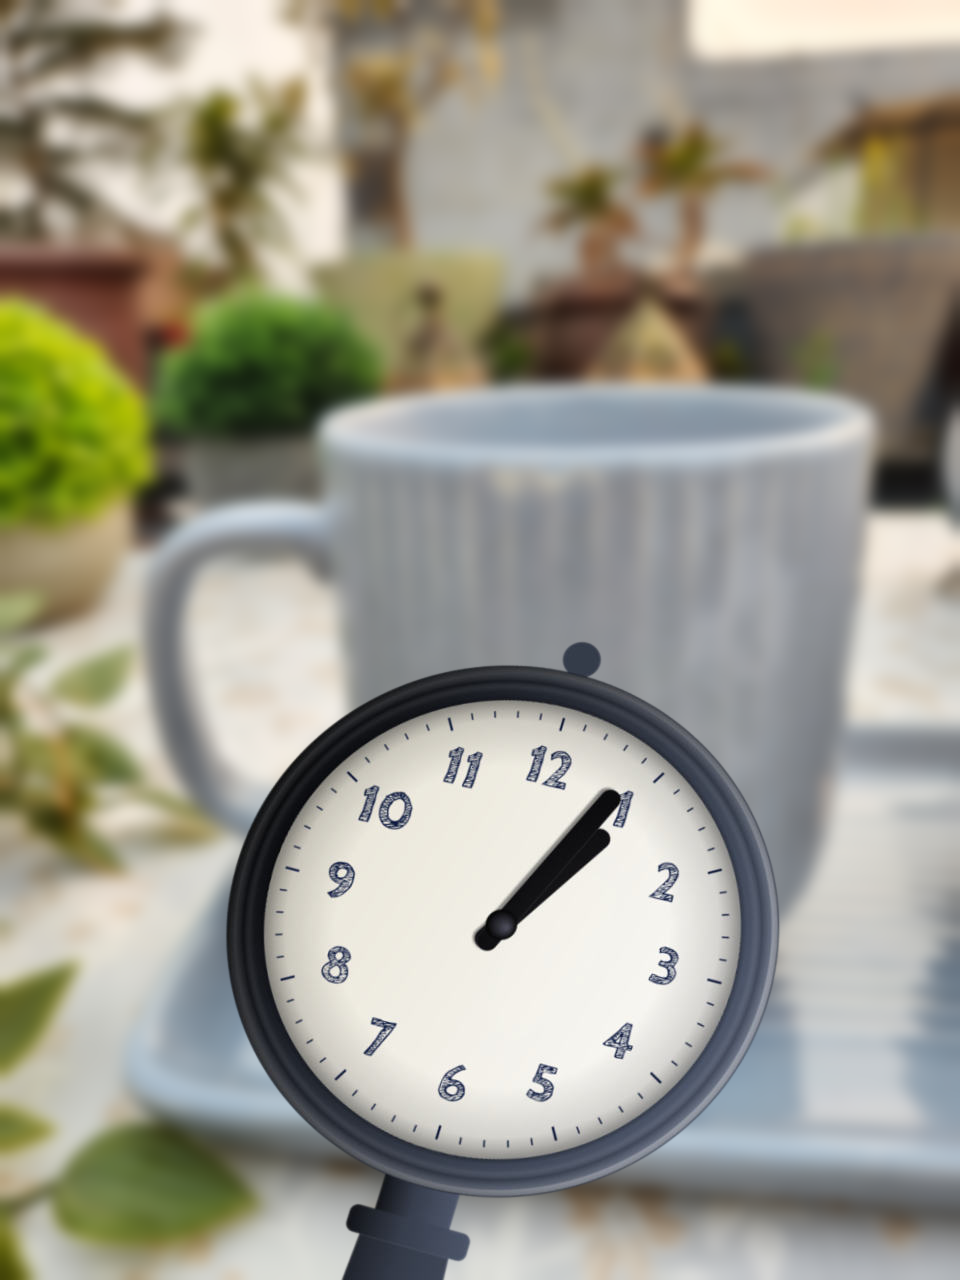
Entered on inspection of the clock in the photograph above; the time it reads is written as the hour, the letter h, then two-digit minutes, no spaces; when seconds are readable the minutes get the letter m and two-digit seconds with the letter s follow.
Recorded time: 1h04
